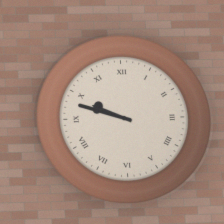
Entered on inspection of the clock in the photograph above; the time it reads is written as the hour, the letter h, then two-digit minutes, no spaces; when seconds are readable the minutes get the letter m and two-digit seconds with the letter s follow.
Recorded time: 9h48
